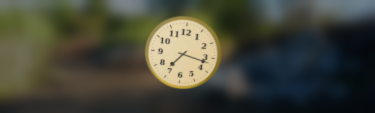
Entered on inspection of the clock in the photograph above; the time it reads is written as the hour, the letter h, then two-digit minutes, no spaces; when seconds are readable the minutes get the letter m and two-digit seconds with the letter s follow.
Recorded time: 7h17
